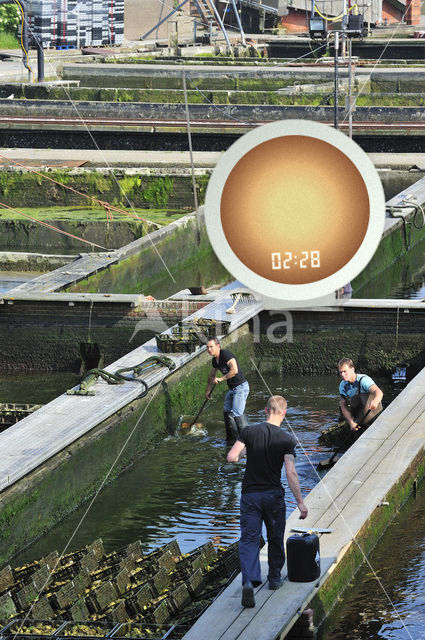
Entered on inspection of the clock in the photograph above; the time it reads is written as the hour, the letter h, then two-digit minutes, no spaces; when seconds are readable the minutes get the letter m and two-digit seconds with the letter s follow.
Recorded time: 2h28
